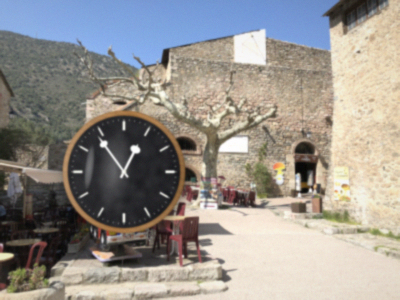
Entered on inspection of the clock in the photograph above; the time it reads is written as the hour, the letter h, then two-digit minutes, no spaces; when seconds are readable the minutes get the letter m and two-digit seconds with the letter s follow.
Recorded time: 12h54
